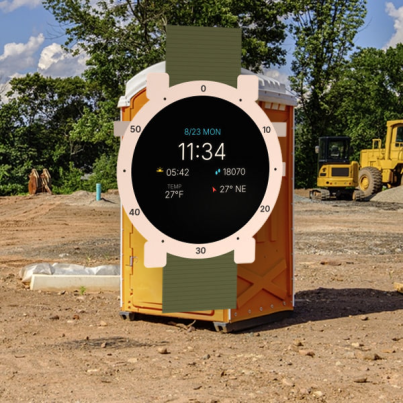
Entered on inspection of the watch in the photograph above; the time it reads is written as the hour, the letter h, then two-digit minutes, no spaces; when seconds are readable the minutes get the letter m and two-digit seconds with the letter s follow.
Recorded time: 11h34
